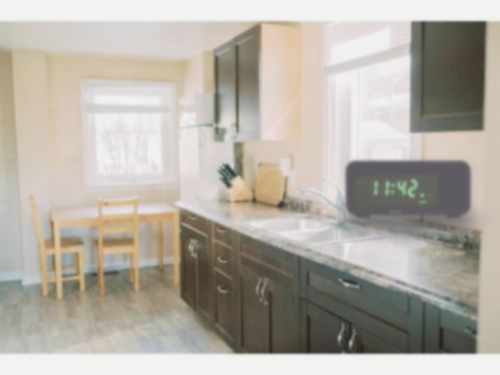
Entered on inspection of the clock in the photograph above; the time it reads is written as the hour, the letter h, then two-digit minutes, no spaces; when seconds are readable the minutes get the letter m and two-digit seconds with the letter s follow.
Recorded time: 11h42
